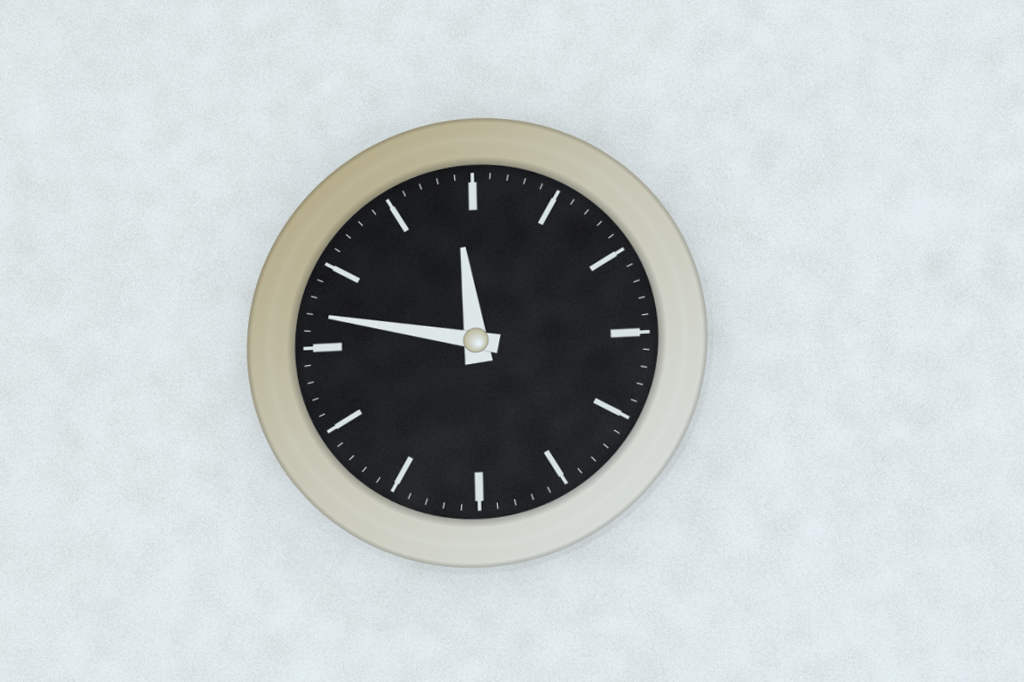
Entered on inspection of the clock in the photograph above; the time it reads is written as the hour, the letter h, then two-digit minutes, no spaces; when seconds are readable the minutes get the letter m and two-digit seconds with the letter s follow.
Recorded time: 11h47
